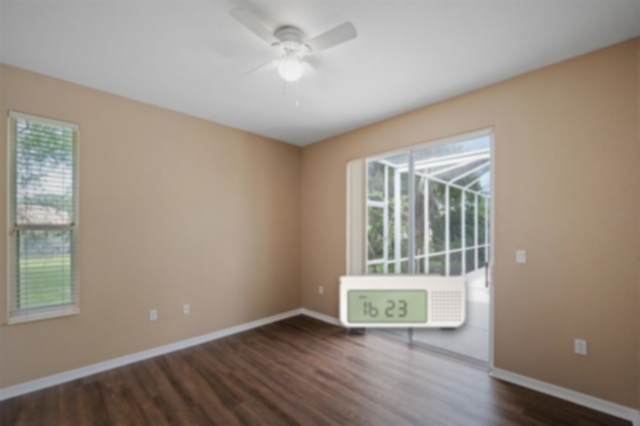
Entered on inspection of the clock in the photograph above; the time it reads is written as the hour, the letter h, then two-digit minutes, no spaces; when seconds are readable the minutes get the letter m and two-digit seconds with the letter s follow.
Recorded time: 16h23
